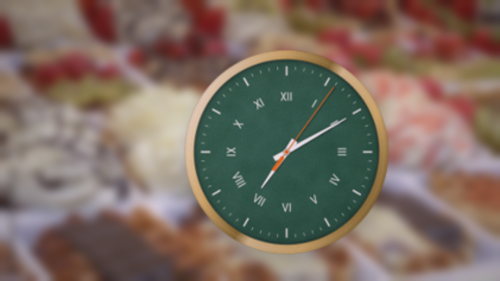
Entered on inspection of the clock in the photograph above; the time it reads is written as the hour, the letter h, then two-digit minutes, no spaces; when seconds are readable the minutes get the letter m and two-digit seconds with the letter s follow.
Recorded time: 7h10m06s
